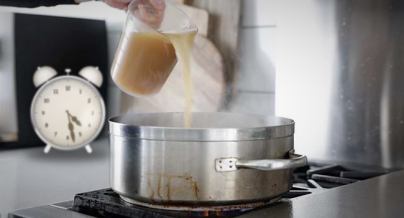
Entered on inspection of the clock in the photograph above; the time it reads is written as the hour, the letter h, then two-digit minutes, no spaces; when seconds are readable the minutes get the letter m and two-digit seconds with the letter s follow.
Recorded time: 4h28
